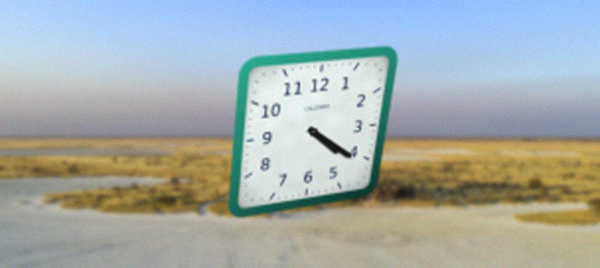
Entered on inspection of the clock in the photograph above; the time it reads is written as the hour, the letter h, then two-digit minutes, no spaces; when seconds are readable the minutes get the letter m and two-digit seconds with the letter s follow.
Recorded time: 4h21
